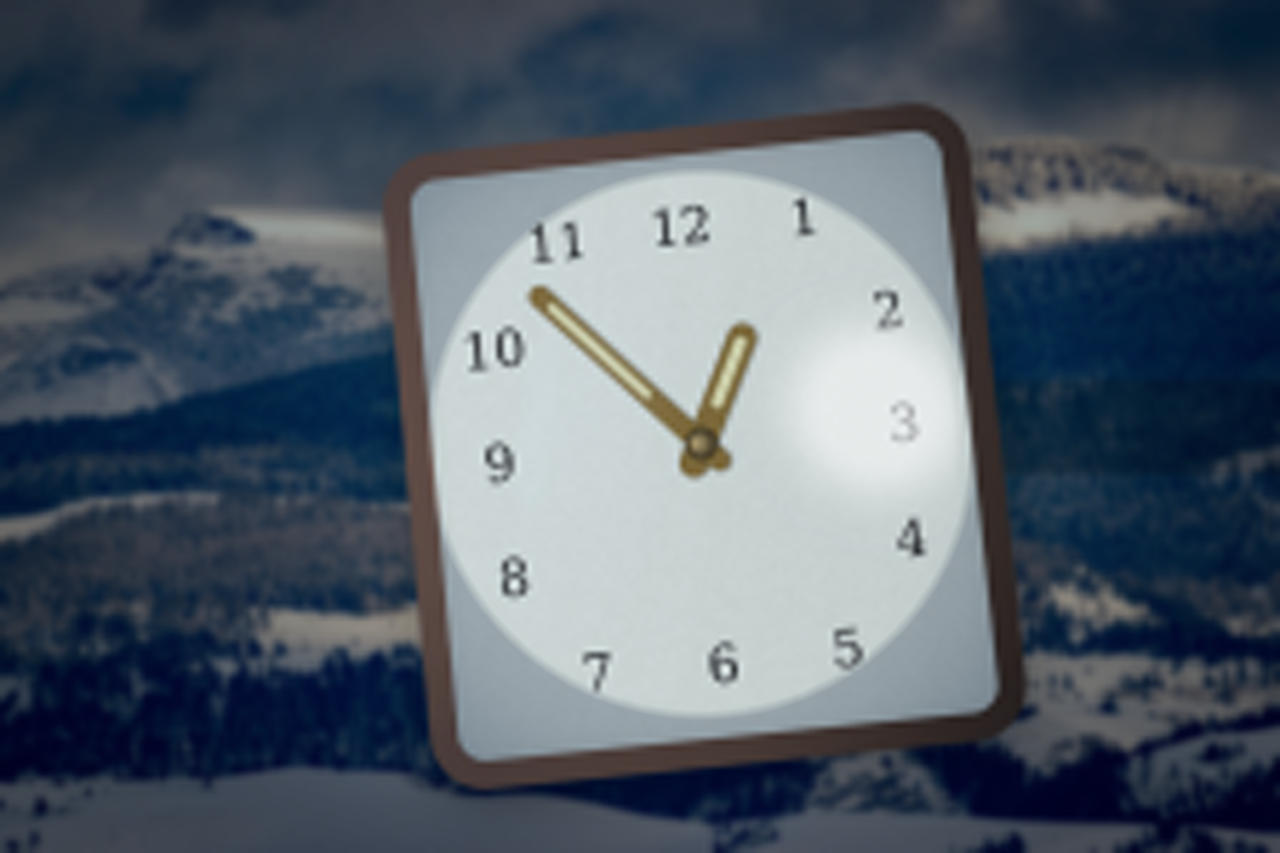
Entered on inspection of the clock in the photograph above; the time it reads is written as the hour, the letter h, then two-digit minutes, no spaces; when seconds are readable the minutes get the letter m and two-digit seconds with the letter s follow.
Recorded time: 12h53
